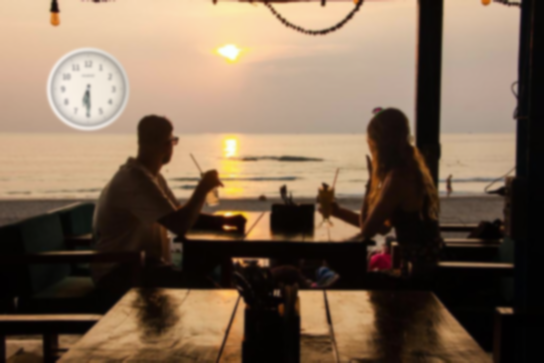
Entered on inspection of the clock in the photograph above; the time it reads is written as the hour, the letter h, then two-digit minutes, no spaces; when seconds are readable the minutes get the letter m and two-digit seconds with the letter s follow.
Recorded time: 6h30
